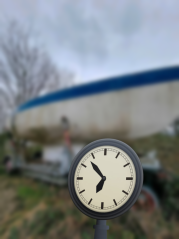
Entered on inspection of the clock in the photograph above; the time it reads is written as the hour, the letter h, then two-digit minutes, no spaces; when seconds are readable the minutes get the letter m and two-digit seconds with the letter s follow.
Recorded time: 6h53
